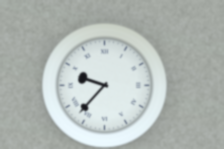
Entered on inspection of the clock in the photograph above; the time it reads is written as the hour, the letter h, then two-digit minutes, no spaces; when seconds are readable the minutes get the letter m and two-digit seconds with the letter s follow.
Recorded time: 9h37
